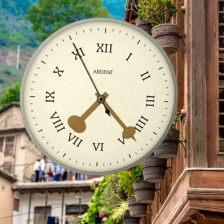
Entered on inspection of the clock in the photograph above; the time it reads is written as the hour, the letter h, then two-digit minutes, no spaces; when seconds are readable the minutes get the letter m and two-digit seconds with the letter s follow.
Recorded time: 7h22m55s
